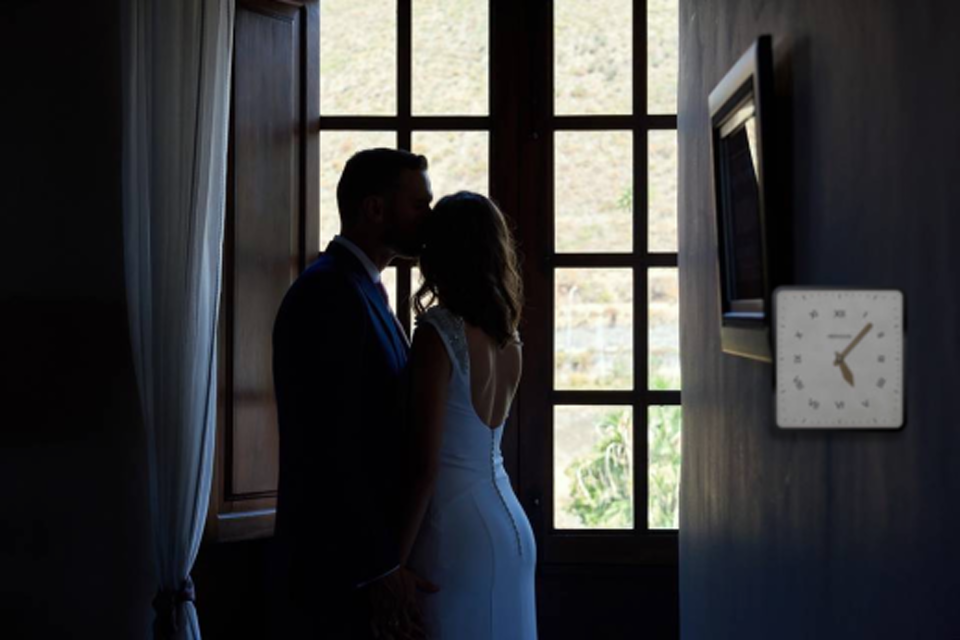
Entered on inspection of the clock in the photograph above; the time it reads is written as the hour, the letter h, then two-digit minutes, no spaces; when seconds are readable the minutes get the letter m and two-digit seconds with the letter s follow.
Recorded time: 5h07
